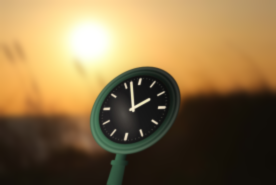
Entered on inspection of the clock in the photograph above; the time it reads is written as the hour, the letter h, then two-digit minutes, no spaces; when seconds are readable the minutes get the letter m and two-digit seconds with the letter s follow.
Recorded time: 1h57
